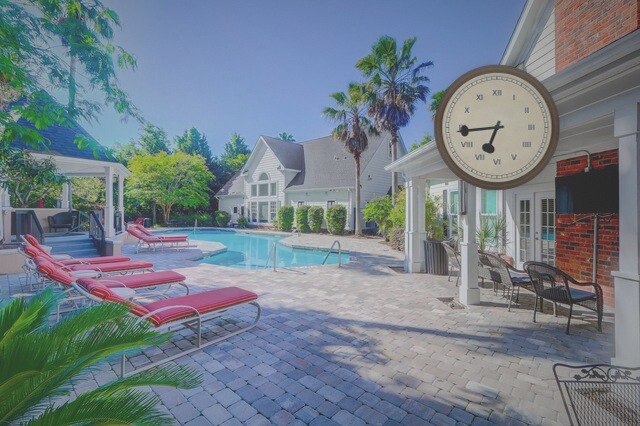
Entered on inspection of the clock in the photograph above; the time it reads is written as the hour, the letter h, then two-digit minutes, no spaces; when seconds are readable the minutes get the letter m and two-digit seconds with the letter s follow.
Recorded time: 6h44
